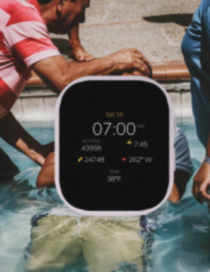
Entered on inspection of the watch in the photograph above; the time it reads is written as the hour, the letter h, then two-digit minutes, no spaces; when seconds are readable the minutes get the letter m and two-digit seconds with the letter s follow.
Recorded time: 7h00
